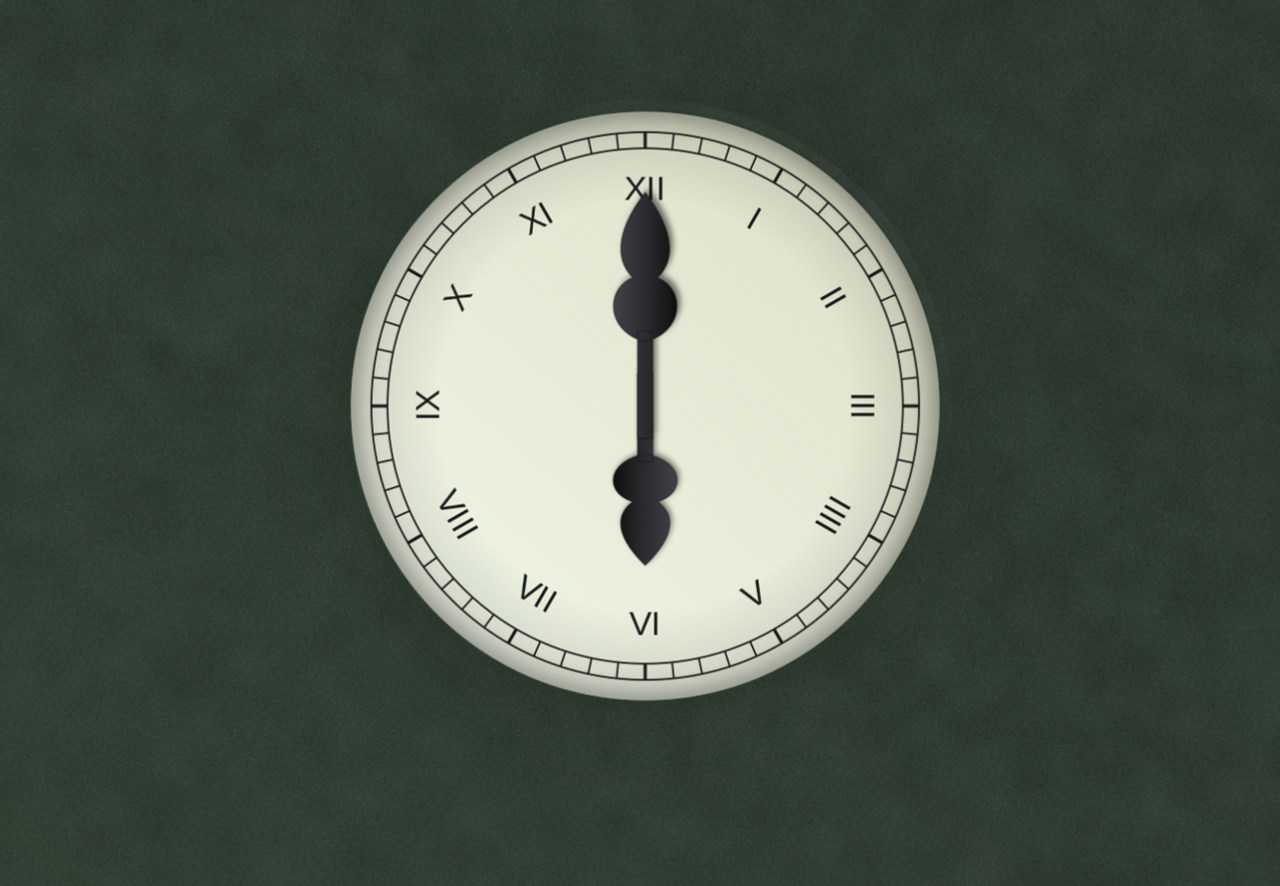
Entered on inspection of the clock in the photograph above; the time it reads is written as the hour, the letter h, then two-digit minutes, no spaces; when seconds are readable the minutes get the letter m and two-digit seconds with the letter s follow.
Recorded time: 6h00
